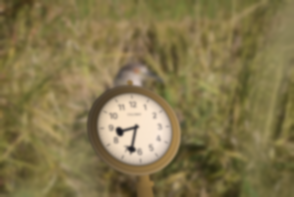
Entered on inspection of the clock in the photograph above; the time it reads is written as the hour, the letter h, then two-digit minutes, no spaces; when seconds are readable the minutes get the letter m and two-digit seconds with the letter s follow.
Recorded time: 8h33
